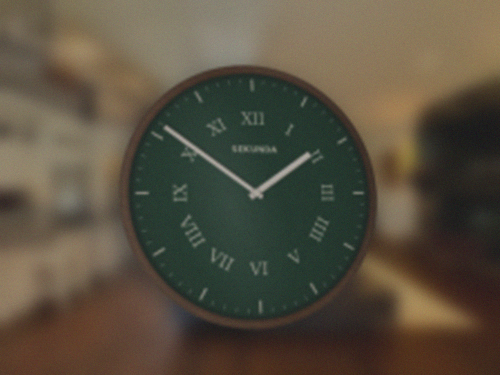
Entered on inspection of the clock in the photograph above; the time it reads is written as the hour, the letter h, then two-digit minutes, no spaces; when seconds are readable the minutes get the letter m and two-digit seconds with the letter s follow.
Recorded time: 1h51
